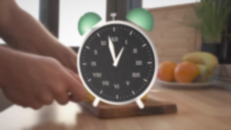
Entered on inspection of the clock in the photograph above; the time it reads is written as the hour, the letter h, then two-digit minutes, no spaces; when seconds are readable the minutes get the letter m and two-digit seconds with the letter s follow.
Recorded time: 12h58
